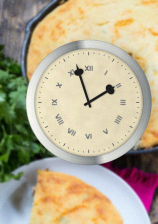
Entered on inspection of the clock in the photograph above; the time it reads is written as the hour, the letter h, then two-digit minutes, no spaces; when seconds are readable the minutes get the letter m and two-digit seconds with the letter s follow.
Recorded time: 1h57
